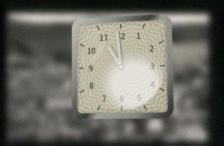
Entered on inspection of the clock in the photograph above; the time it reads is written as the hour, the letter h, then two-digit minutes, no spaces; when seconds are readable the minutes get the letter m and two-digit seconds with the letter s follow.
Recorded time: 10h59
